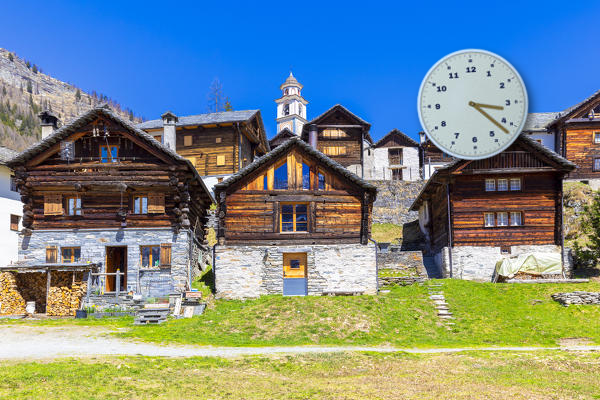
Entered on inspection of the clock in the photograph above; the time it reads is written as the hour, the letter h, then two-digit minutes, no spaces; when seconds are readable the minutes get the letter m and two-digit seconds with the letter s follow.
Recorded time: 3h22
